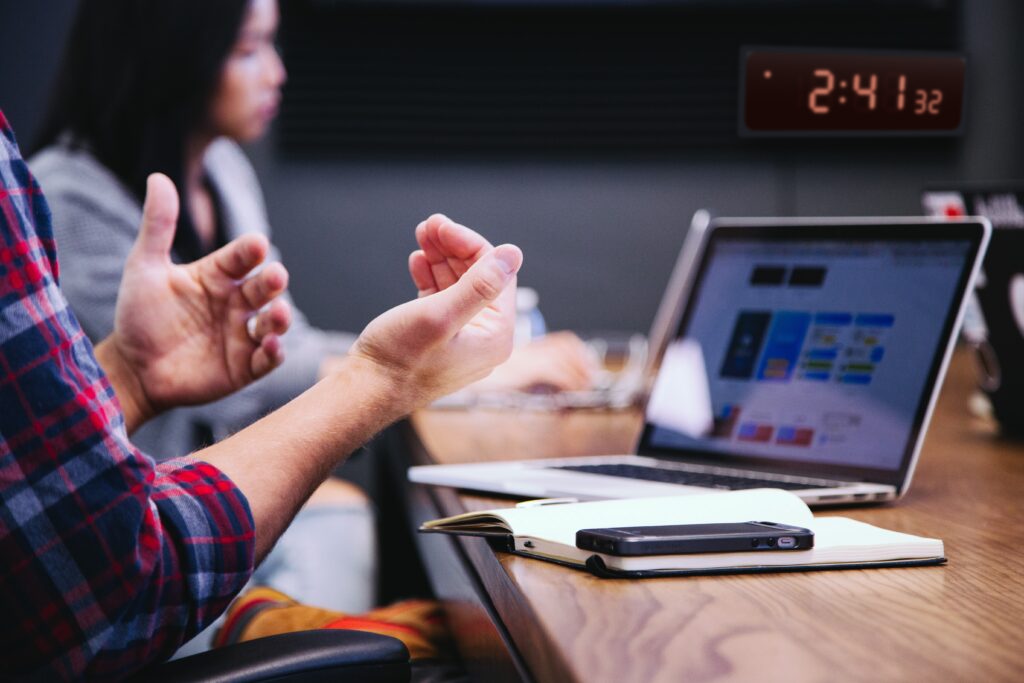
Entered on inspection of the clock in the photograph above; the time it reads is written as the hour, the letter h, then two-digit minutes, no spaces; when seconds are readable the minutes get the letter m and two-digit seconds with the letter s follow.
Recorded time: 2h41m32s
